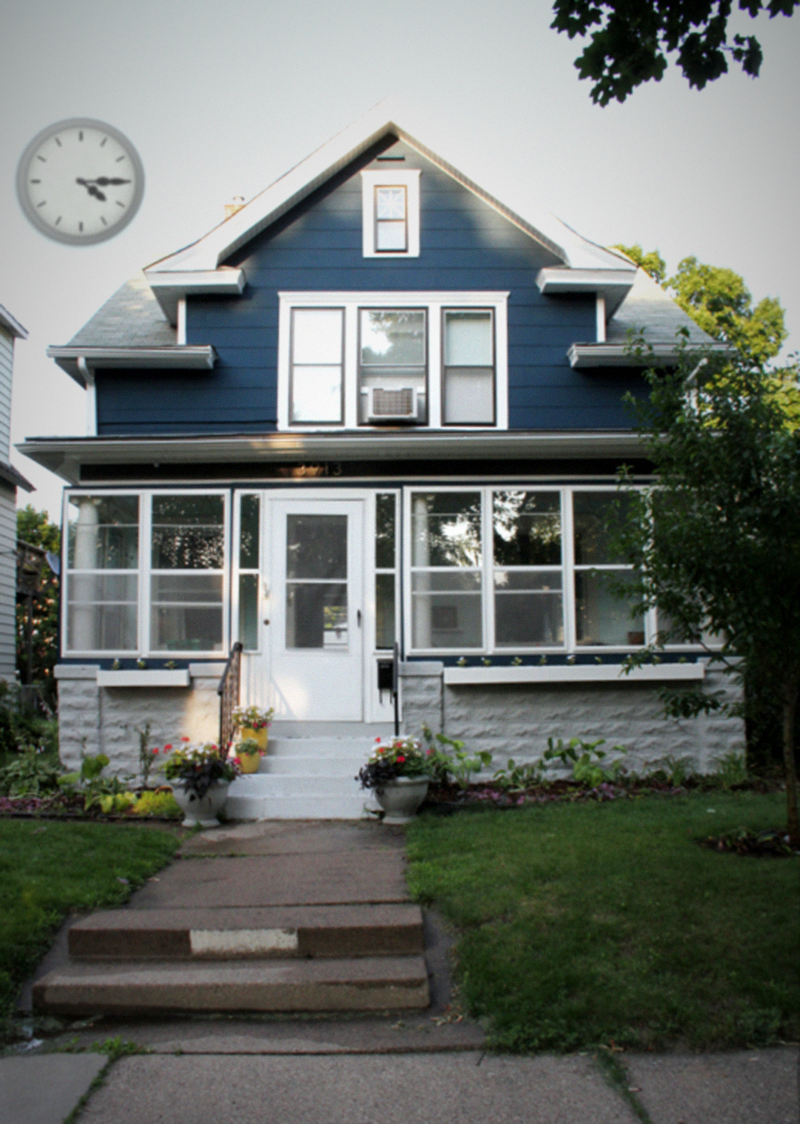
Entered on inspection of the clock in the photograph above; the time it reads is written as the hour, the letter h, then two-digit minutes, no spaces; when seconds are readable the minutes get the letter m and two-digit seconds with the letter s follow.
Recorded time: 4h15
